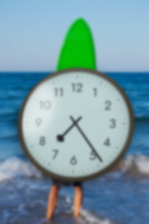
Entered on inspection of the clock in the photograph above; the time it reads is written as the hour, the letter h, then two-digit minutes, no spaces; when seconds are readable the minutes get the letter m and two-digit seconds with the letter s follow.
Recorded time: 7h24
